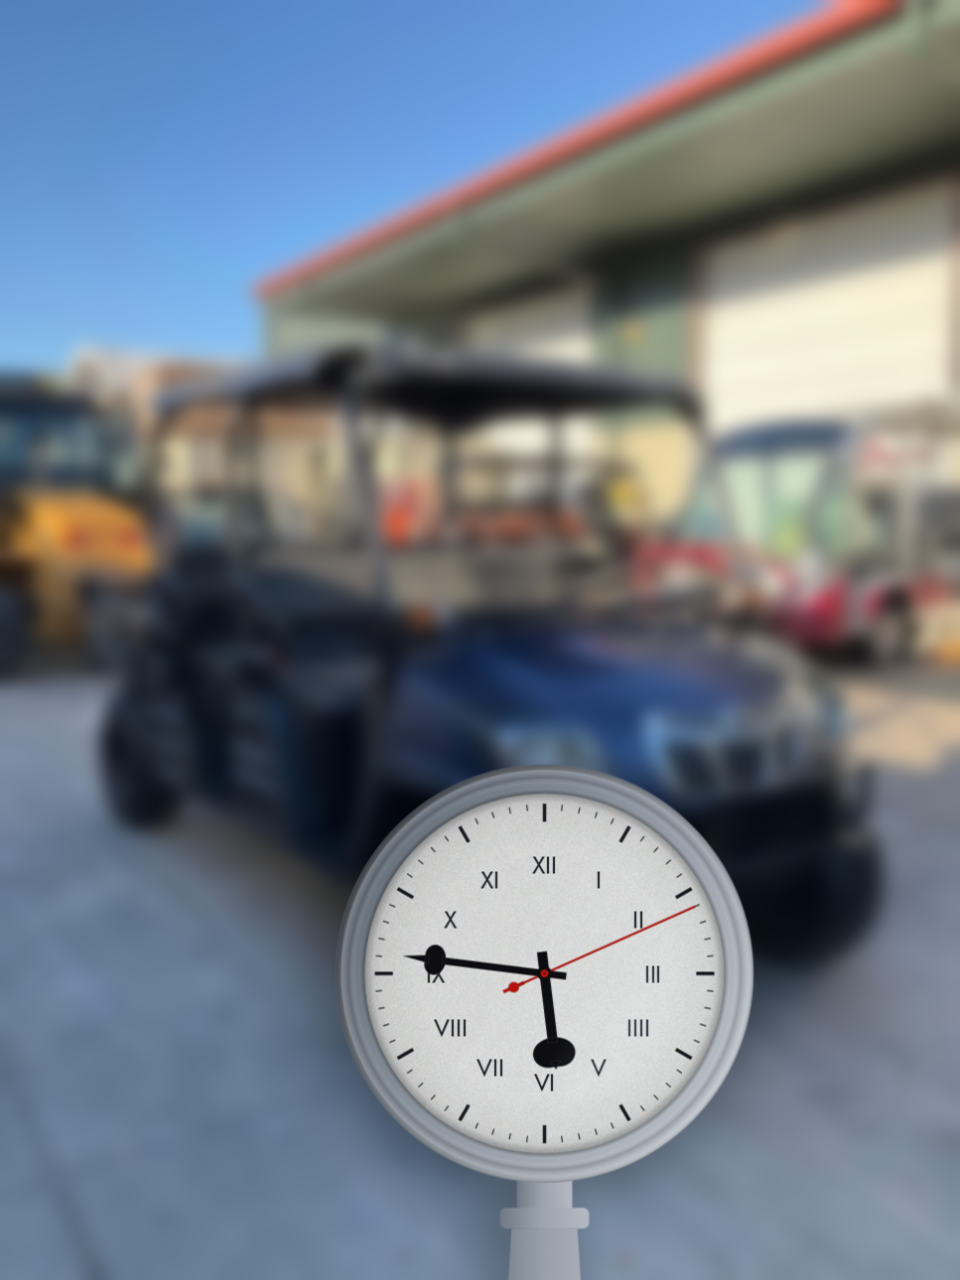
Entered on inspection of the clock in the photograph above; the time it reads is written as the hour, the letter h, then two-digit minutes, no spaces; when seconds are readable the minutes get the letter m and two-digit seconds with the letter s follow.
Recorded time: 5h46m11s
